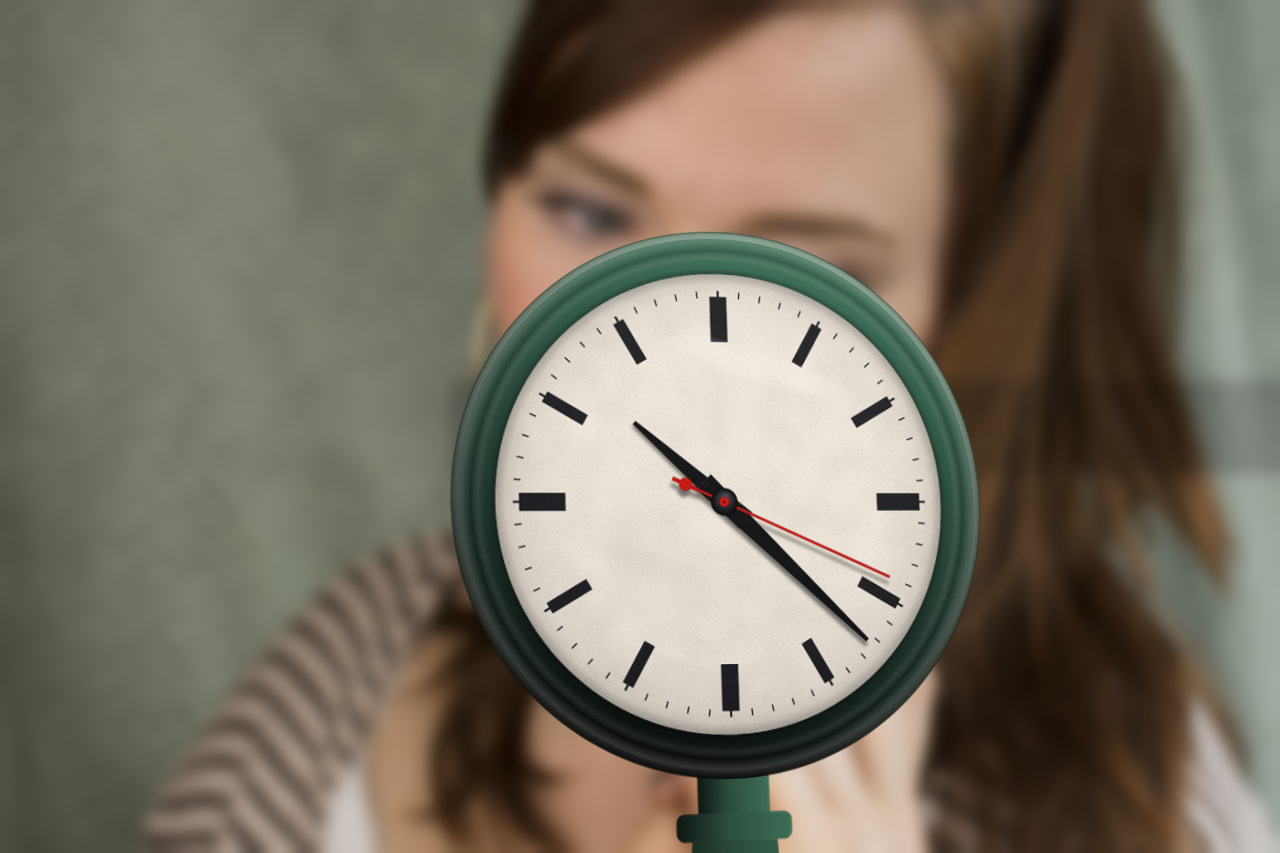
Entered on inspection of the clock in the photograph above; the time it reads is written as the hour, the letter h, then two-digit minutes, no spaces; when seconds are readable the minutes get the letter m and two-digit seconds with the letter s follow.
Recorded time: 10h22m19s
